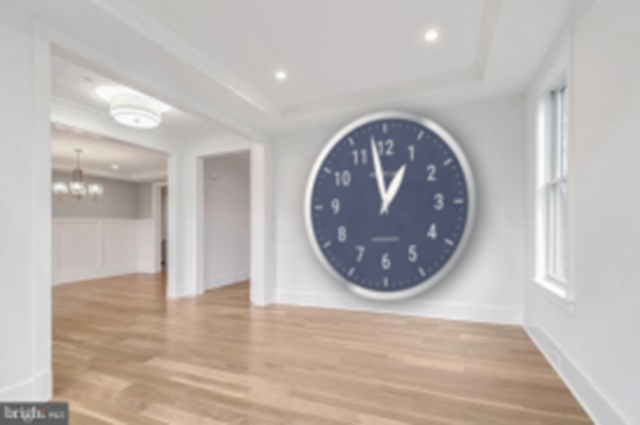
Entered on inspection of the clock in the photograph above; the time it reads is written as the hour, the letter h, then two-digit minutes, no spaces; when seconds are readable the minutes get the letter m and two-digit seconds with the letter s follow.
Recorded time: 12h58
